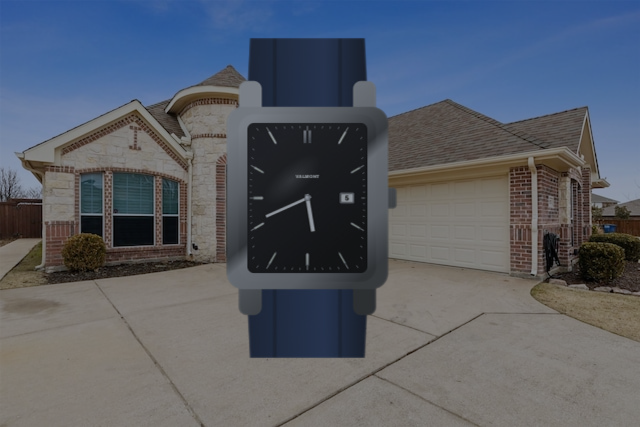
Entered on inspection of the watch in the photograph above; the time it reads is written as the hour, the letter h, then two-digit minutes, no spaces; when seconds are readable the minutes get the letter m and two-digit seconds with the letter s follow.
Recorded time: 5h41
